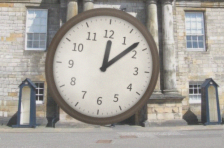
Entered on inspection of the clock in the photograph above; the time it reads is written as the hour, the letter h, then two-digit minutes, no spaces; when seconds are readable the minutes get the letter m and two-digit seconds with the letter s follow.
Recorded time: 12h08
